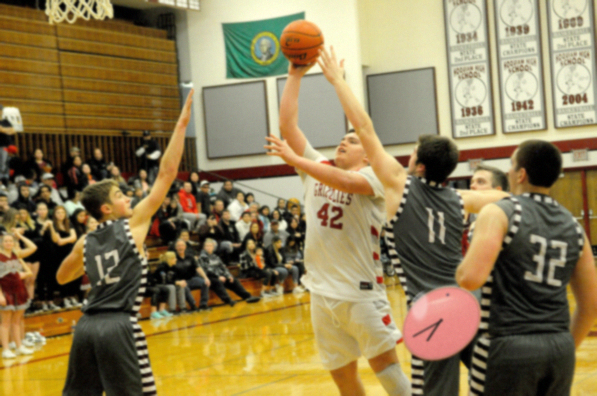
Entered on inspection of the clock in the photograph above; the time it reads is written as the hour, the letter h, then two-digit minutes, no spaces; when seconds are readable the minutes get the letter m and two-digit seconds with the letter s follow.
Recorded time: 6h39
